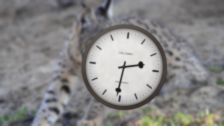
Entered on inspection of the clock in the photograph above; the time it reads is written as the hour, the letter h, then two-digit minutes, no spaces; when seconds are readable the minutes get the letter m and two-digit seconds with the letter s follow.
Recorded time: 2h31
